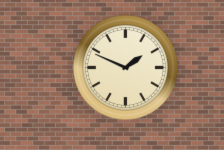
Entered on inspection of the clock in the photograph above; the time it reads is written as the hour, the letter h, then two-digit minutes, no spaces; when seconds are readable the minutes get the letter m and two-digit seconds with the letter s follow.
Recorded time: 1h49
